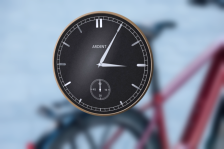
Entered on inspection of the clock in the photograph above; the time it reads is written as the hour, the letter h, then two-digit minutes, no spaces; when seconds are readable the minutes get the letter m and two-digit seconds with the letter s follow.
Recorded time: 3h05
